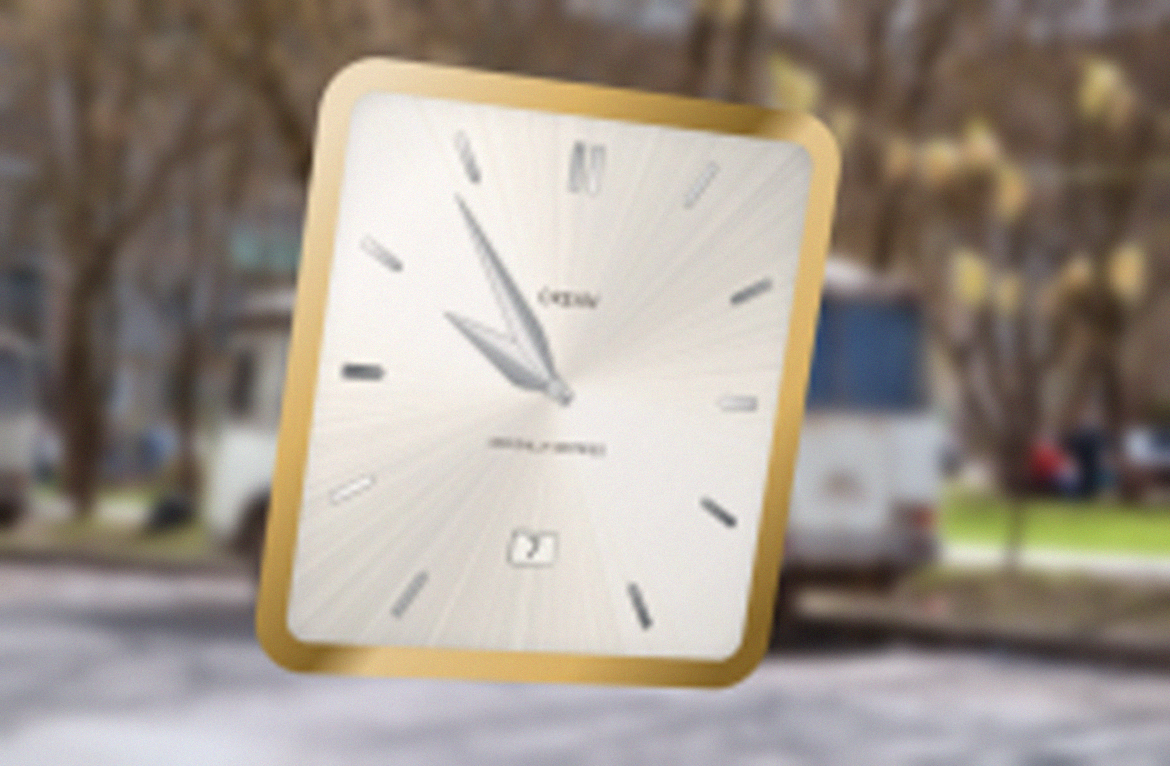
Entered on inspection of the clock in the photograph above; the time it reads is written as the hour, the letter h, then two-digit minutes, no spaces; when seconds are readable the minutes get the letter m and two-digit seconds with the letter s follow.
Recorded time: 9h54
